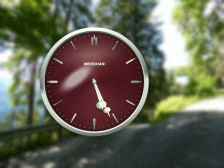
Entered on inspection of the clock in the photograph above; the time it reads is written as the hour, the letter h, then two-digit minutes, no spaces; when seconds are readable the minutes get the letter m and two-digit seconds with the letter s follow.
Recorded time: 5h26
